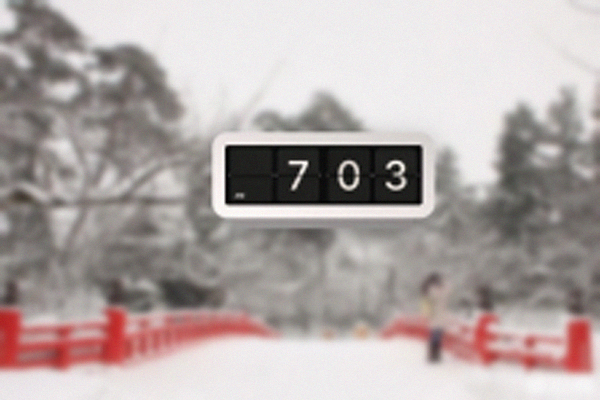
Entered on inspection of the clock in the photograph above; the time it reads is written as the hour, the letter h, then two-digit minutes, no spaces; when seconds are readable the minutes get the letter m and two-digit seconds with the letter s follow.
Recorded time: 7h03
